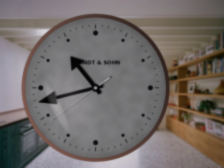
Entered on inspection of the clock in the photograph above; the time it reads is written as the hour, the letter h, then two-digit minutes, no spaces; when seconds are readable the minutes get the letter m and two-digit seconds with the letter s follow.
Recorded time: 10h42m39s
